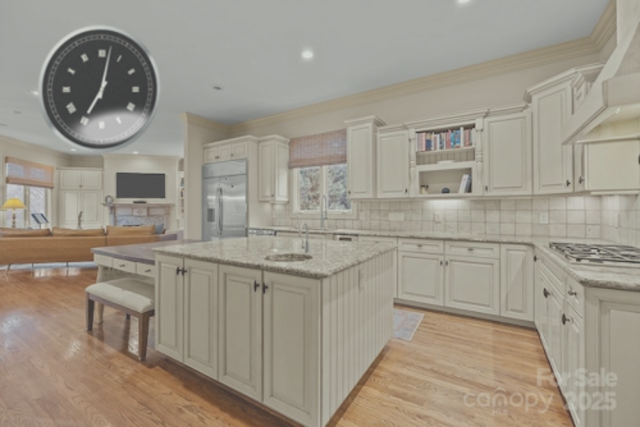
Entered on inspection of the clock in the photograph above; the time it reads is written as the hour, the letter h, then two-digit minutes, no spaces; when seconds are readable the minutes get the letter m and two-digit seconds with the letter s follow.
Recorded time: 7h02
